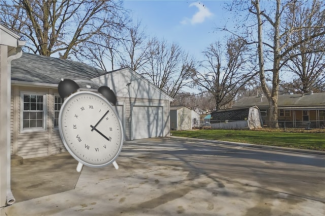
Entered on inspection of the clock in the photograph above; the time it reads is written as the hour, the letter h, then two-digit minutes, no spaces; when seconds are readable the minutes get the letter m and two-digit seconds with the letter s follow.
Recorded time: 4h08
